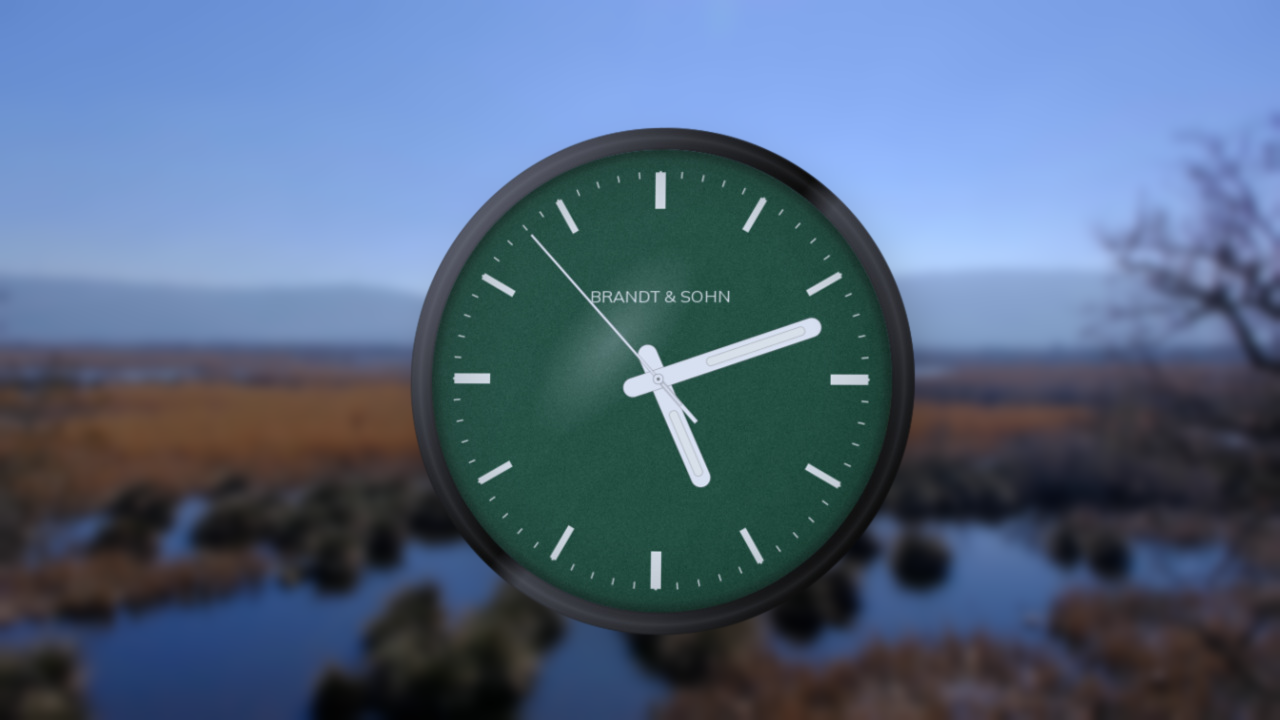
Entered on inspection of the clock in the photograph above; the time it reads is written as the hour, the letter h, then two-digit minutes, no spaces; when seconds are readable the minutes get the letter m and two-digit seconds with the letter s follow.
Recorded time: 5h11m53s
